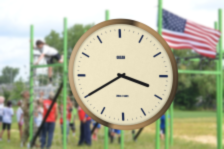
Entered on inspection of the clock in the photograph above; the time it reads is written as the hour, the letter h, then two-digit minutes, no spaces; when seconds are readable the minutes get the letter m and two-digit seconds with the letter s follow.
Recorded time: 3h40
